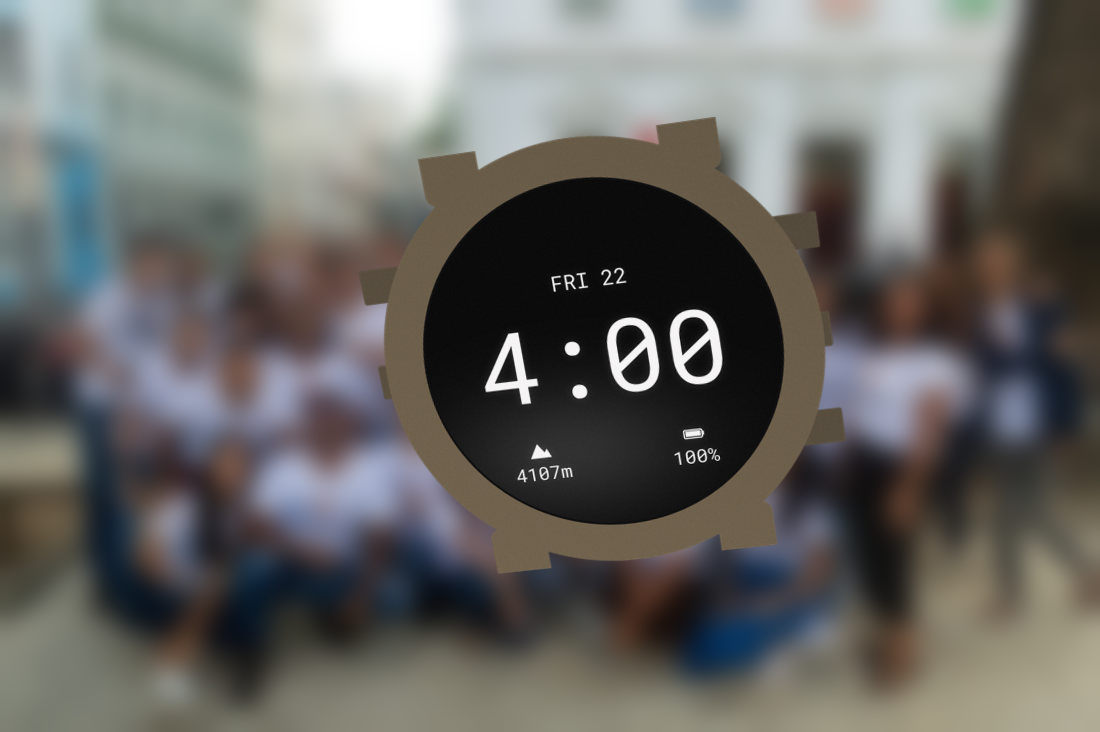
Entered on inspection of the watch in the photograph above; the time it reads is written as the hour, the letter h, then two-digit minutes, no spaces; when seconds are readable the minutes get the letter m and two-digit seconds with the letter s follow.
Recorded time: 4h00
